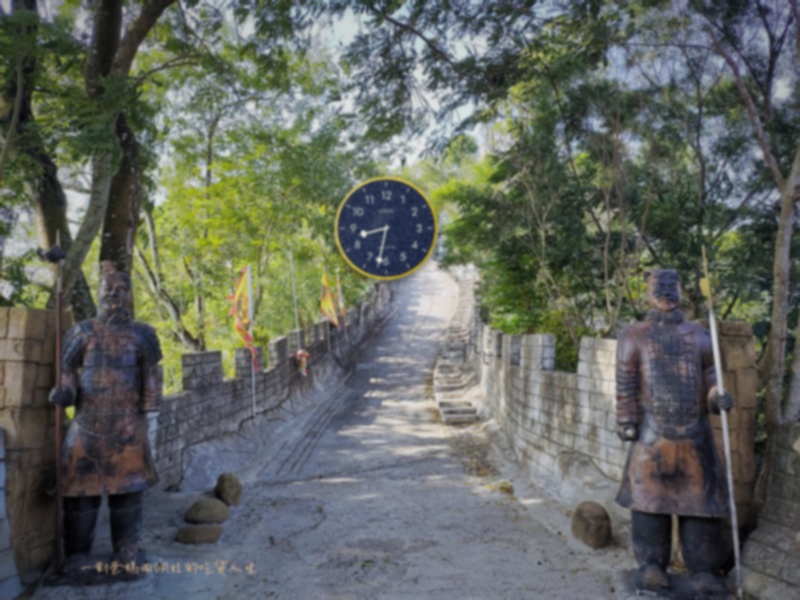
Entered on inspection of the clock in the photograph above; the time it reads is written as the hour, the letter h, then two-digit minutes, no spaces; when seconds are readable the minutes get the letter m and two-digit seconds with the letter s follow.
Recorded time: 8h32
